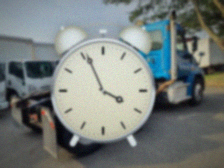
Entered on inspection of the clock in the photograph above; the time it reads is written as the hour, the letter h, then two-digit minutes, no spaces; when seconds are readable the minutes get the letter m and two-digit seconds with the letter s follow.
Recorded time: 3h56
